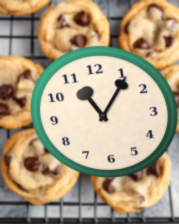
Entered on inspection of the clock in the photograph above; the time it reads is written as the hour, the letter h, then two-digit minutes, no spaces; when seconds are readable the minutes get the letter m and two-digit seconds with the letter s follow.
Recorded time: 11h06
